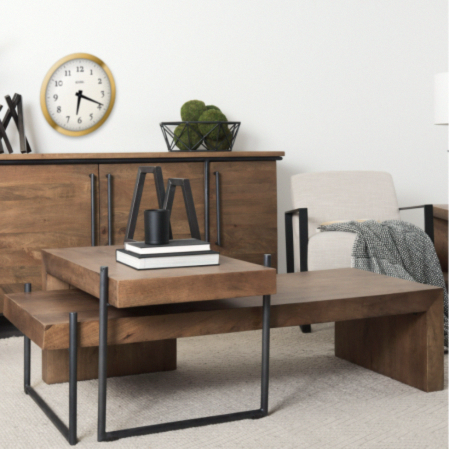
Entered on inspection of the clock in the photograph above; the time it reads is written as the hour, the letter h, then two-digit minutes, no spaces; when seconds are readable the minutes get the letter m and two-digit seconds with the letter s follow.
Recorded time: 6h19
